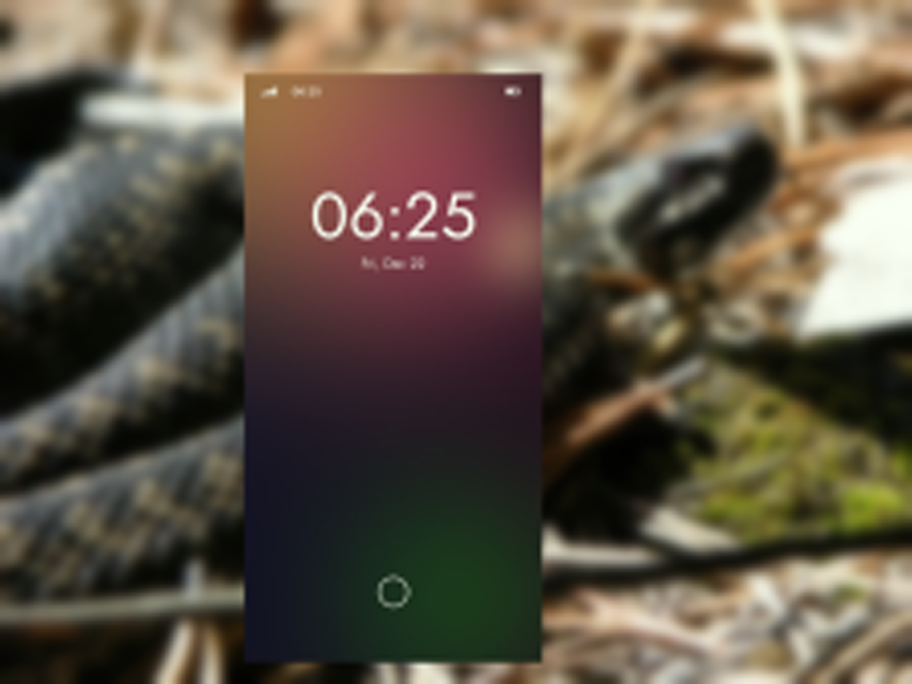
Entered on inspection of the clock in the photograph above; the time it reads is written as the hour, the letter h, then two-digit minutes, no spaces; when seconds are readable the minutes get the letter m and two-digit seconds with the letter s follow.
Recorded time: 6h25
